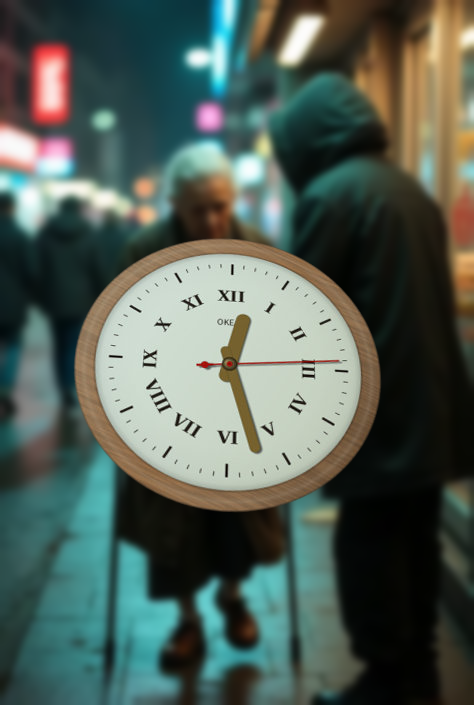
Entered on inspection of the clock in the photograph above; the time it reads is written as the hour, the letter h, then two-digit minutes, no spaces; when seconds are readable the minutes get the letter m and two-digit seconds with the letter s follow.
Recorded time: 12h27m14s
